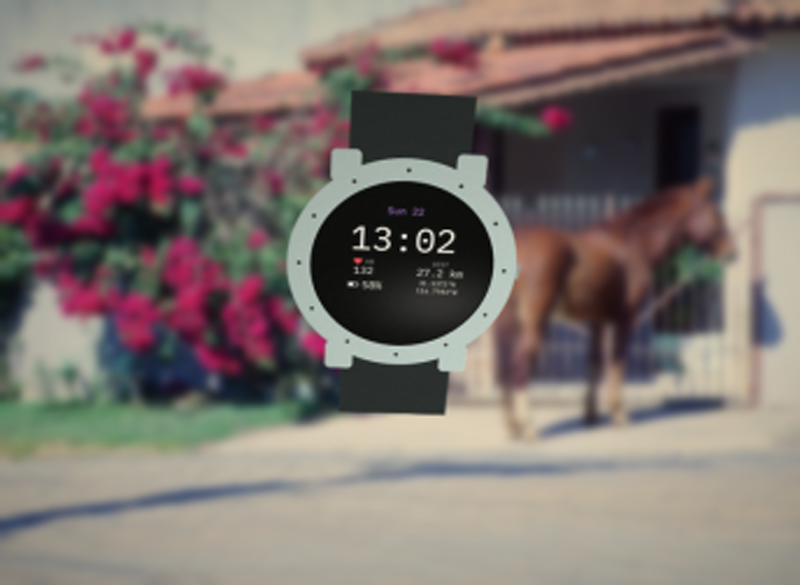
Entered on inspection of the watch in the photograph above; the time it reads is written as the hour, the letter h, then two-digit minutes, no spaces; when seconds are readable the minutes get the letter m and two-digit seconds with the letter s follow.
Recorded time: 13h02
